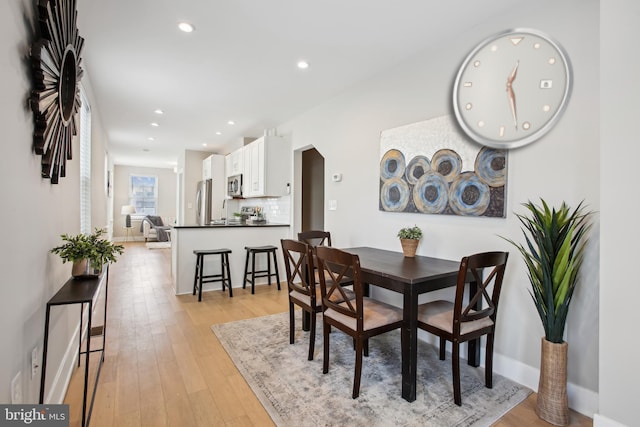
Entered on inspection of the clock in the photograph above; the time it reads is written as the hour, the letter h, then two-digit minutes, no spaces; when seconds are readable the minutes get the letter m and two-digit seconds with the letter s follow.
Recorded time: 12h27
